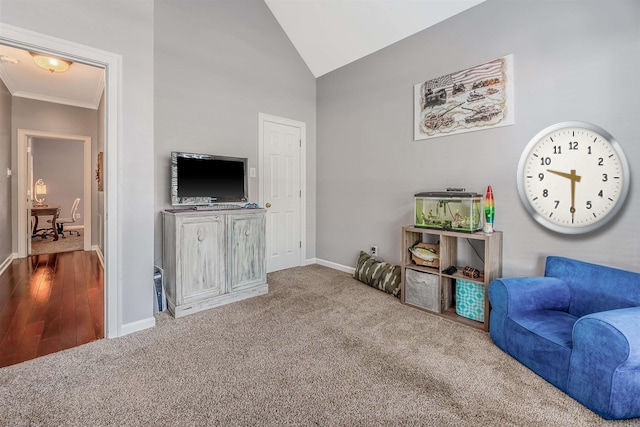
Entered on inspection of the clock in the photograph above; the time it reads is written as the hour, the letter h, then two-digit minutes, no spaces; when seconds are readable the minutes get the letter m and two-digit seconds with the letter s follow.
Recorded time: 9h30
